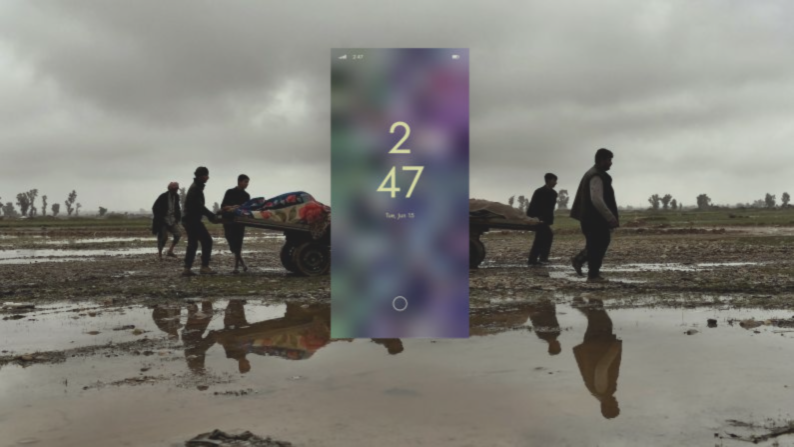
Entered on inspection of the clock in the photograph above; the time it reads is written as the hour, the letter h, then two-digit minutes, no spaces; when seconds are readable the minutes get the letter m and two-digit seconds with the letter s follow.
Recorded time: 2h47
